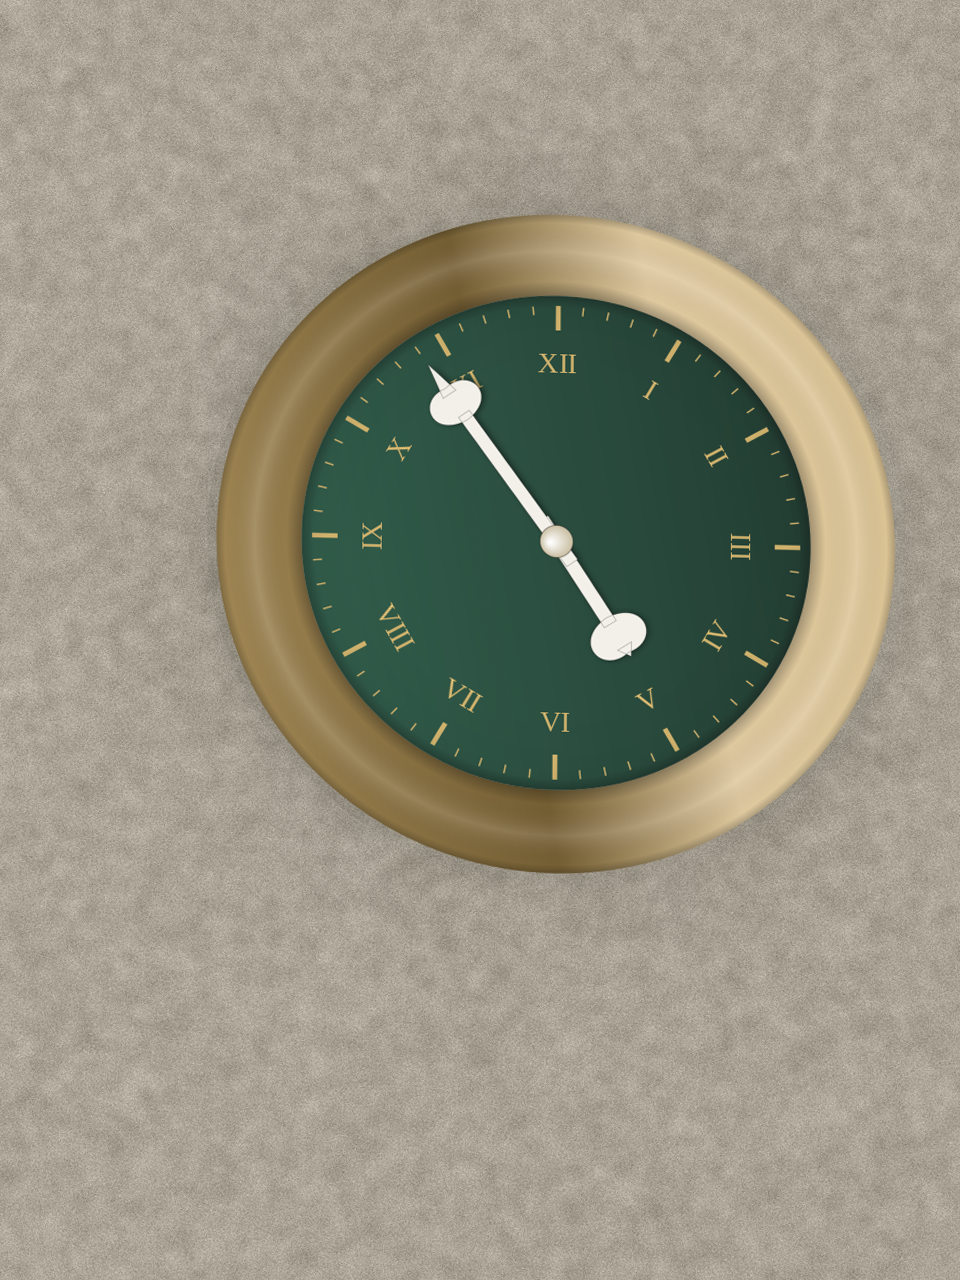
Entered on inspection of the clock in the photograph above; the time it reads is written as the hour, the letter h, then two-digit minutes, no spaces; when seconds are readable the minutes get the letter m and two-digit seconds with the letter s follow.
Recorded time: 4h54
